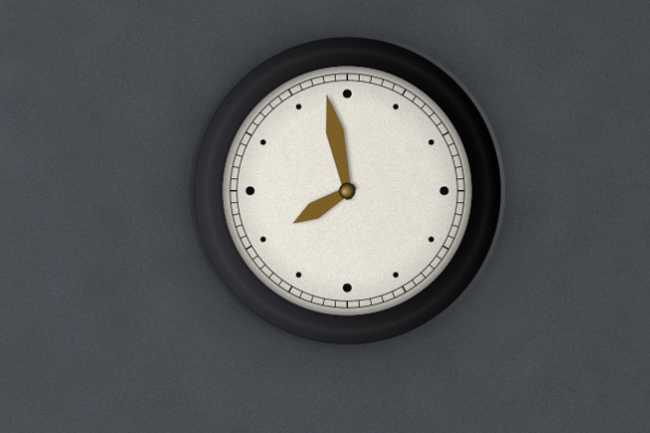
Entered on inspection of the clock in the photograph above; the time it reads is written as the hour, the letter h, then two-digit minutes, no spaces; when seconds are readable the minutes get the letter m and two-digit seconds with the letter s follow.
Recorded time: 7h58
